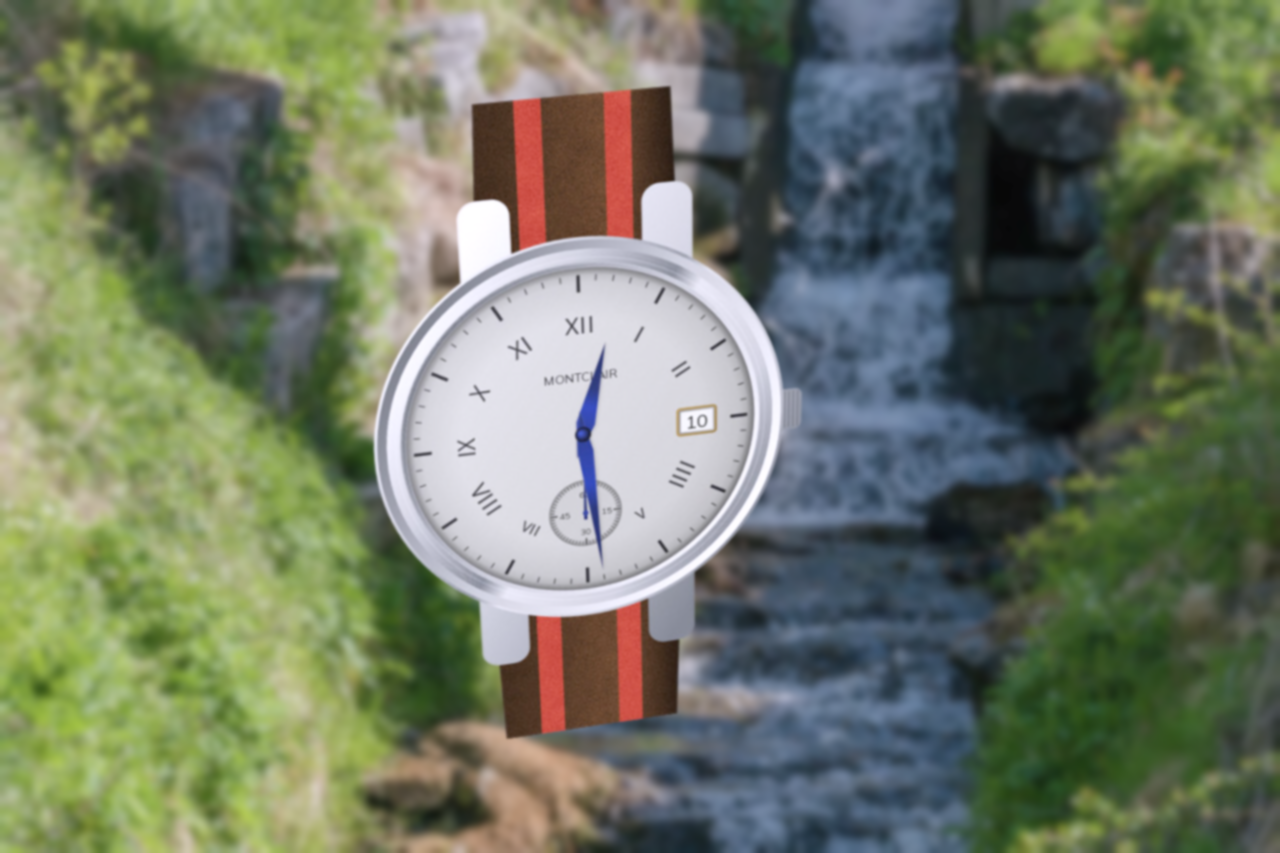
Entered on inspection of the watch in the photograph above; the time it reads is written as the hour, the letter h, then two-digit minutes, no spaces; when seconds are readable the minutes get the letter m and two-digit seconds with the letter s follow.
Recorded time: 12h29
